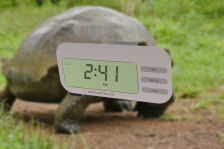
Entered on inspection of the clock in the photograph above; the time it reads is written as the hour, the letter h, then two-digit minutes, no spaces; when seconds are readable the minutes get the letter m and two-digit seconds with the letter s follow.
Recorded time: 2h41
